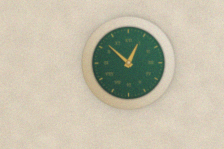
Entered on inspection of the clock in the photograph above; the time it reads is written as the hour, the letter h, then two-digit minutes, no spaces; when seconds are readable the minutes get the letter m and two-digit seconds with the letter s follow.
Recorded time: 12h52
